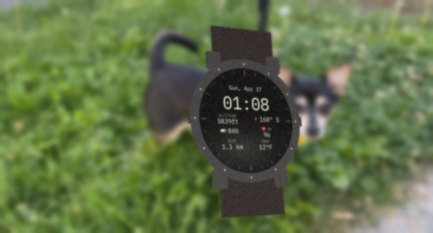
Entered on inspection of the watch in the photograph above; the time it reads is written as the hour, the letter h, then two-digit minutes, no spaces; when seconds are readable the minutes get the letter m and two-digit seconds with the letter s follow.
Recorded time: 1h08
